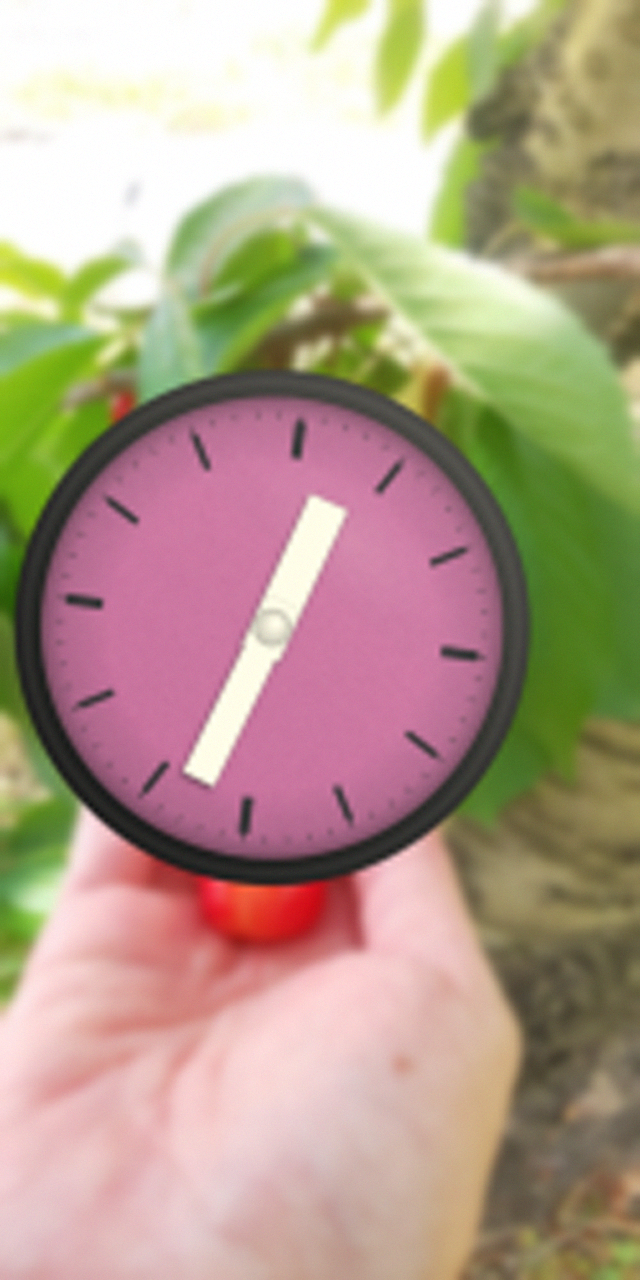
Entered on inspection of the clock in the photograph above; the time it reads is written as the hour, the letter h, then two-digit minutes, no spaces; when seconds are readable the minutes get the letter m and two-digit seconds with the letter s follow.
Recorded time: 12h33
